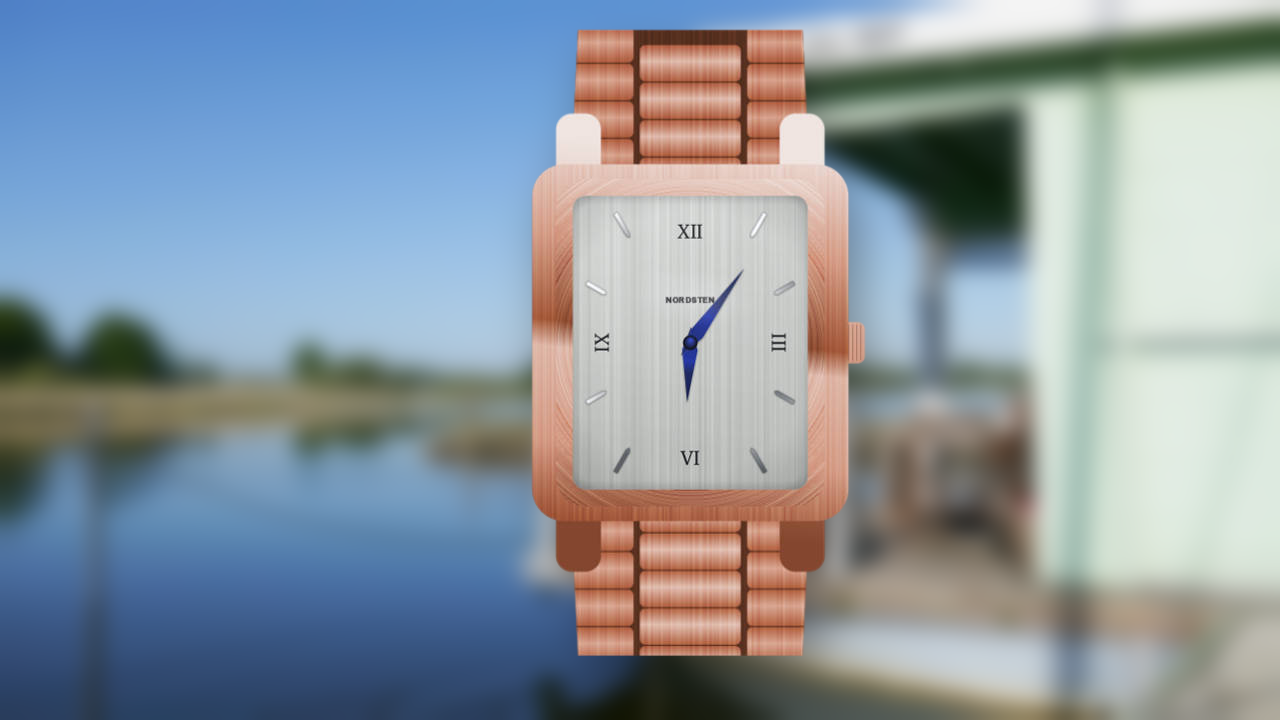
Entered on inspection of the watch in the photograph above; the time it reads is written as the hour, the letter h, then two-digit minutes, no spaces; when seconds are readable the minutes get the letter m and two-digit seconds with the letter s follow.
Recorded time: 6h06
